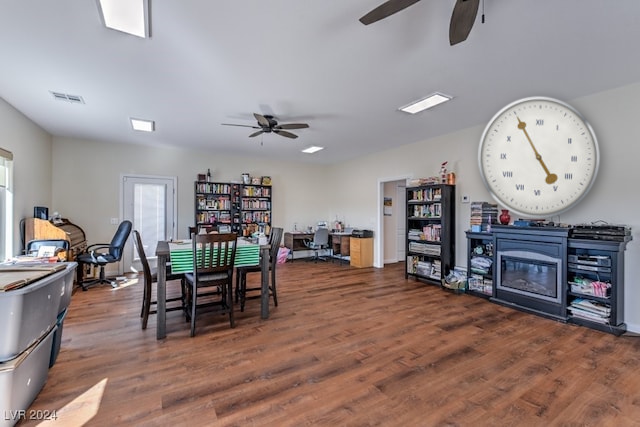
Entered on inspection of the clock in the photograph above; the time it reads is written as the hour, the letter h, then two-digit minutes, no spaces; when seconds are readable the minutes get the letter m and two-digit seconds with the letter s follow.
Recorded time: 4h55
